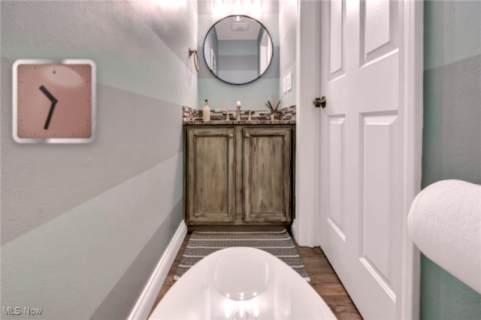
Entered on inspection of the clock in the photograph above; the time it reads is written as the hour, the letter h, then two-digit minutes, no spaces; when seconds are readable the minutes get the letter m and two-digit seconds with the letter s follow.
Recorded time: 10h33
